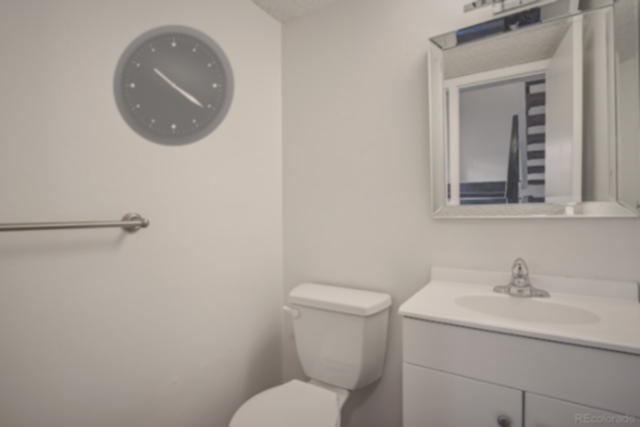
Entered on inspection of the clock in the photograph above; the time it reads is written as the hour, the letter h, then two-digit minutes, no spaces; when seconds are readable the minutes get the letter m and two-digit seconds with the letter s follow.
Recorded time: 10h21
